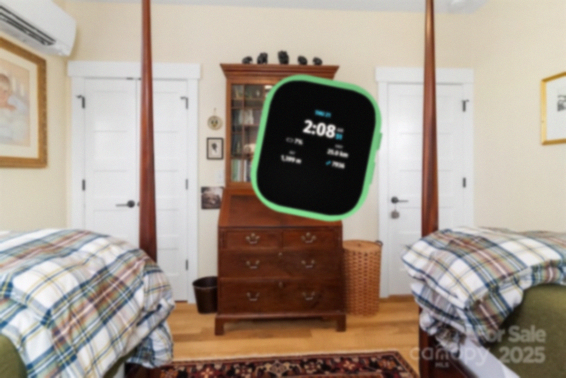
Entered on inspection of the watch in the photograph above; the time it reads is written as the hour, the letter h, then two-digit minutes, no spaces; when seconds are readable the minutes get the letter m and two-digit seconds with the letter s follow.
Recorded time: 2h08
